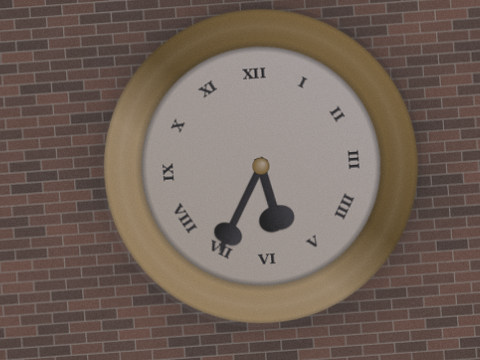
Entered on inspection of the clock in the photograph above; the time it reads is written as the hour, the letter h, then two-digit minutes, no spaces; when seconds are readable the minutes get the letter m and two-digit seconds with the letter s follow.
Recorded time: 5h35
